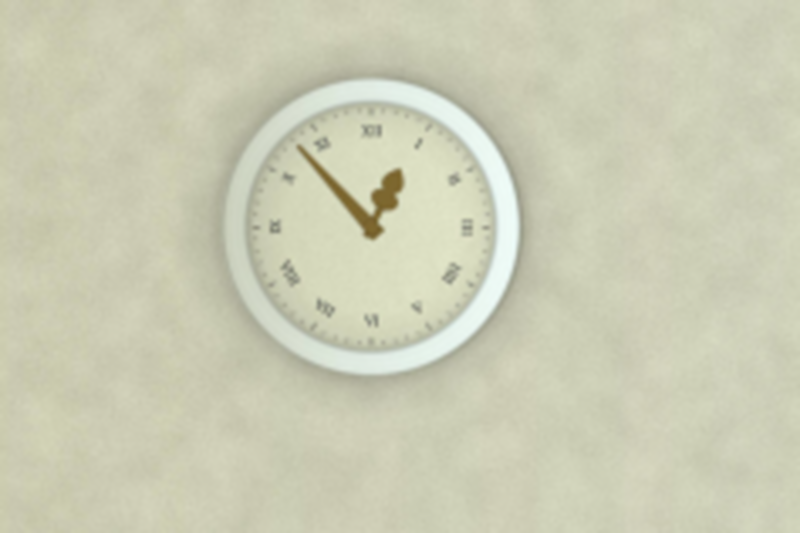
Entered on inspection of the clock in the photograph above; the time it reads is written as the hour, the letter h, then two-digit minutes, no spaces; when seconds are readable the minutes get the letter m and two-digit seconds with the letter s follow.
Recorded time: 12h53
